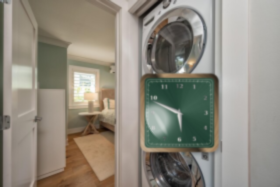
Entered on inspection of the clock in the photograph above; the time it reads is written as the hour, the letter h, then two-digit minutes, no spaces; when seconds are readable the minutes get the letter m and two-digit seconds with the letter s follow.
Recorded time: 5h49
